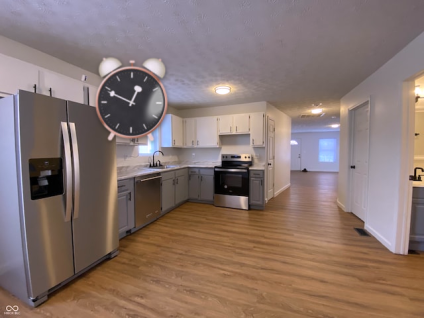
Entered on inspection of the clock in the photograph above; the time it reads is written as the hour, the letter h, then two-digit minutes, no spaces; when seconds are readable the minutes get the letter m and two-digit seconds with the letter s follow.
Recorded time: 12h49
